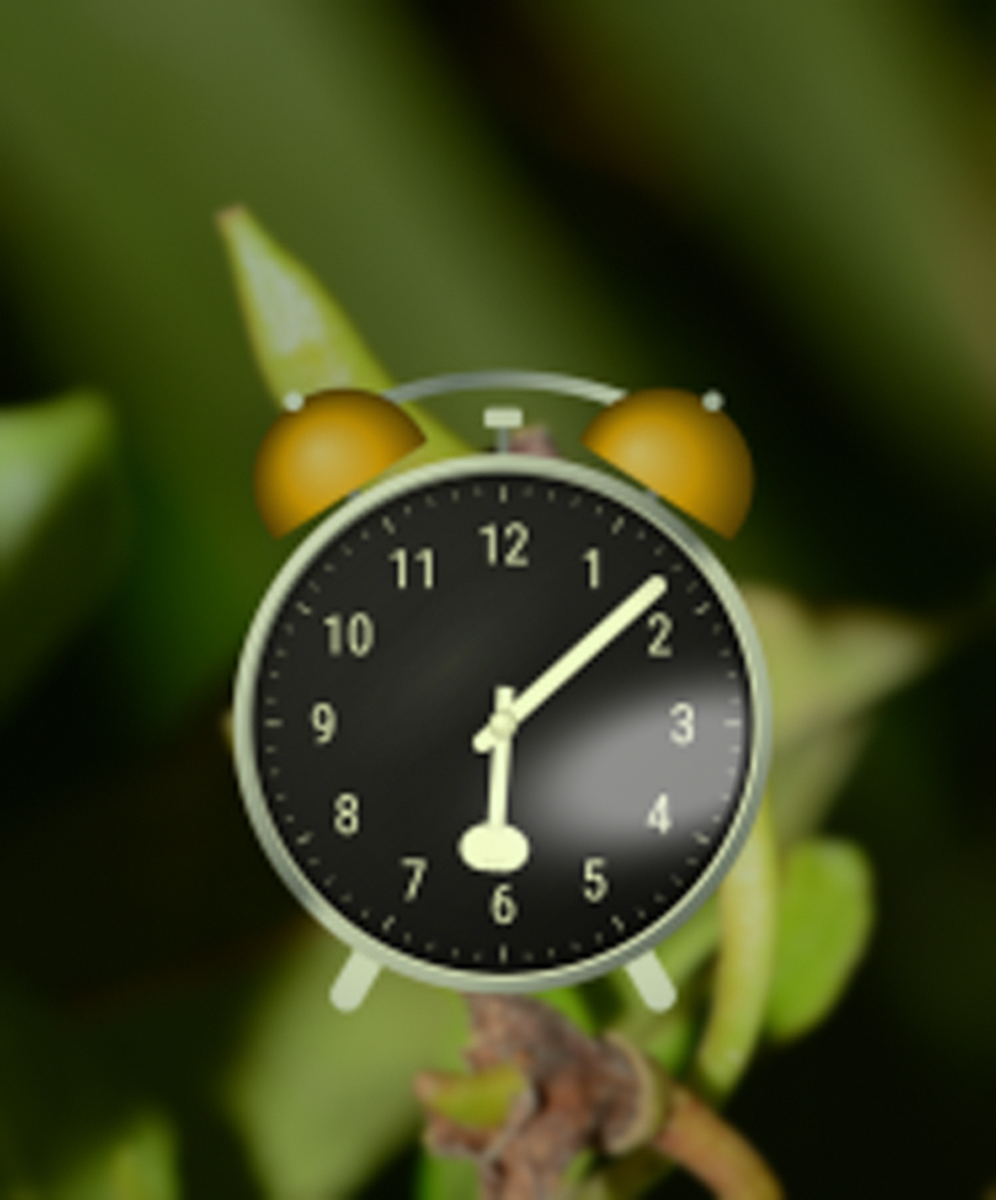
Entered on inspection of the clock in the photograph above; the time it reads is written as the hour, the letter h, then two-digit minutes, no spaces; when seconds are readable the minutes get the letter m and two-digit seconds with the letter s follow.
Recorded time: 6h08
